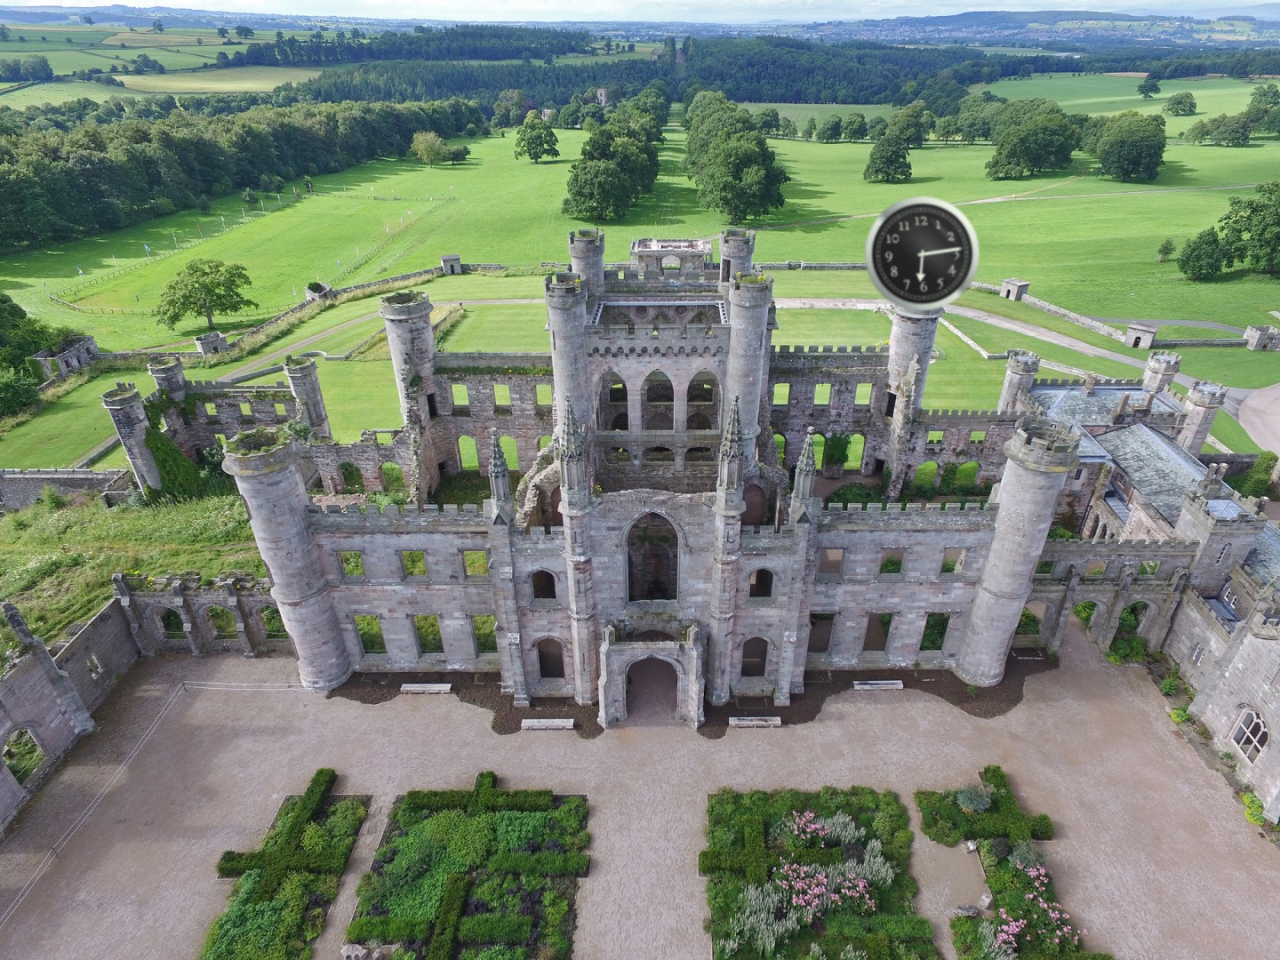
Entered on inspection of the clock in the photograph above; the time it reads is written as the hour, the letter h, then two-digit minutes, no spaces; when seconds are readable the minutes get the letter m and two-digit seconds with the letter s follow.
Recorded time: 6h14
